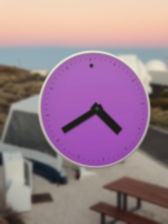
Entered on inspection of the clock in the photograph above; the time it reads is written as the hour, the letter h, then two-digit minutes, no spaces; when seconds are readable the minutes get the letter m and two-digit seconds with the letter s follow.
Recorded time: 4h41
